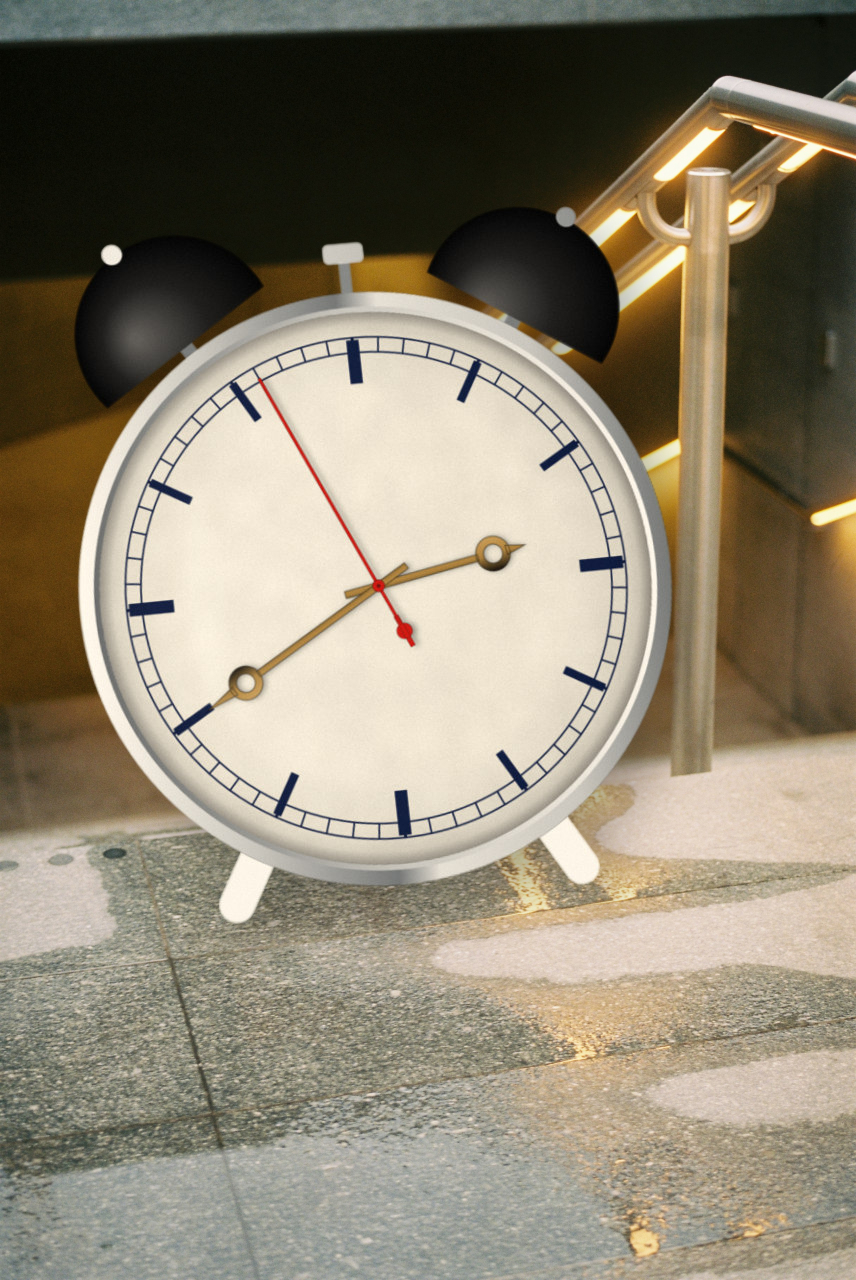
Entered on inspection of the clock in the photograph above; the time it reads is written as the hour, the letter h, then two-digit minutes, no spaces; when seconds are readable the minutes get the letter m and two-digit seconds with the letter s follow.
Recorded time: 2h39m56s
